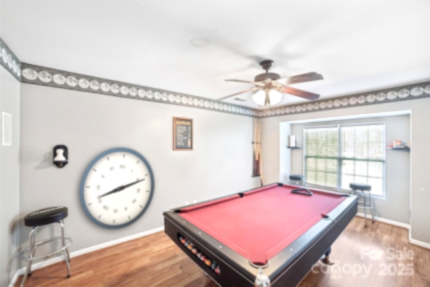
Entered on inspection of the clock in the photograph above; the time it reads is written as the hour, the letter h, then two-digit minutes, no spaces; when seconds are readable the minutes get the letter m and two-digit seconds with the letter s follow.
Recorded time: 8h11
